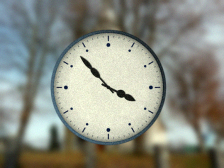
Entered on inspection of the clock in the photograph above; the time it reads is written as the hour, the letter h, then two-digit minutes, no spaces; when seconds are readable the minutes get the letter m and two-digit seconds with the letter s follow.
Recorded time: 3h53
